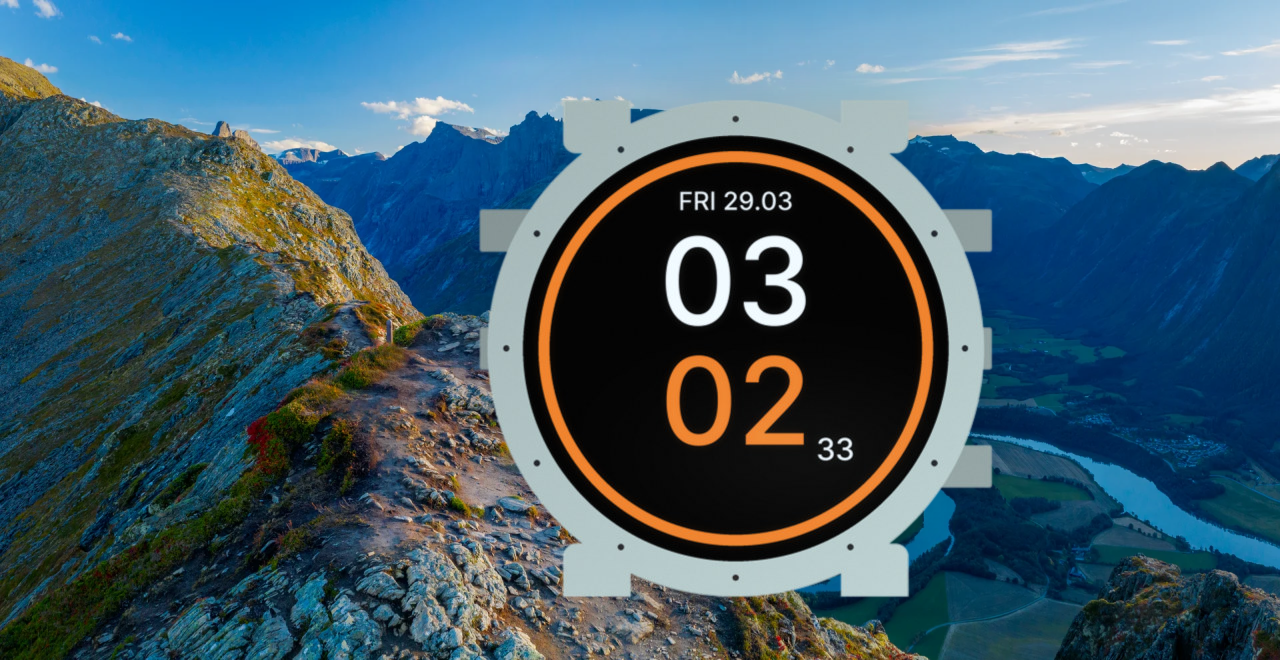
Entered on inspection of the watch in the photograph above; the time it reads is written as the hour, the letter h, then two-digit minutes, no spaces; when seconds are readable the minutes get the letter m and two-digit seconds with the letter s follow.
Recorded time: 3h02m33s
